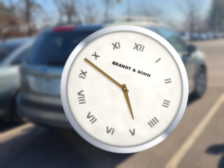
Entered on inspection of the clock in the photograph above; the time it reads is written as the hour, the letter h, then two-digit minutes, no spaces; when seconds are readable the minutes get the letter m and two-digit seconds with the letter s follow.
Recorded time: 4h48
